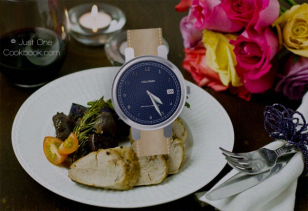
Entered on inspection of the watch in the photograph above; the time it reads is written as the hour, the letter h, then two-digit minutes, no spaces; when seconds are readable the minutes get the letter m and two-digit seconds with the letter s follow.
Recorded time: 4h26
